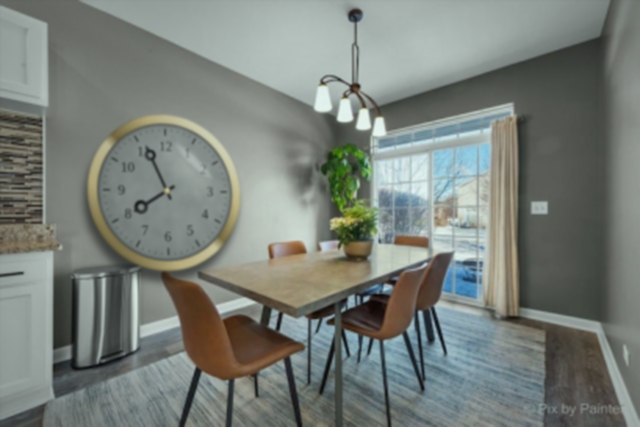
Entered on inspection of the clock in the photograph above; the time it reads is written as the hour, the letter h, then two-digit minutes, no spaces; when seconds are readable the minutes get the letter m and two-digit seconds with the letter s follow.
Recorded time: 7h56
